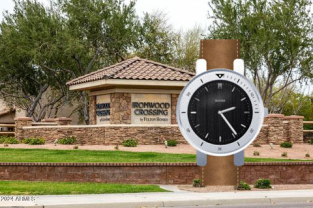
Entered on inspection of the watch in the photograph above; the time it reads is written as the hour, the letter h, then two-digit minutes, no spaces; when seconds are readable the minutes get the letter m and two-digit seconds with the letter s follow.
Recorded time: 2h24
